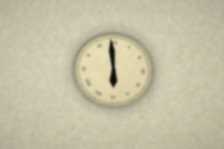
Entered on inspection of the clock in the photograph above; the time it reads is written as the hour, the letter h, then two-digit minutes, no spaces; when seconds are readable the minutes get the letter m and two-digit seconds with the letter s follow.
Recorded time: 5h59
